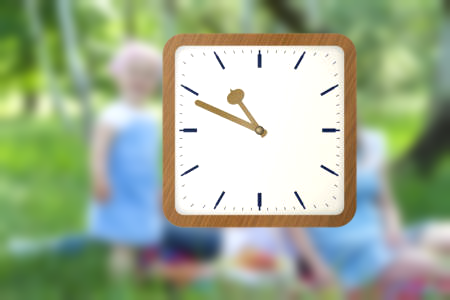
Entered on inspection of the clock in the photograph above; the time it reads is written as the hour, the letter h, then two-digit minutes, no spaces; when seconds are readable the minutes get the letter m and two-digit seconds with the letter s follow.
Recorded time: 10h49
